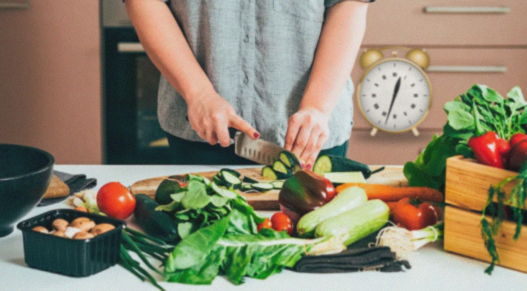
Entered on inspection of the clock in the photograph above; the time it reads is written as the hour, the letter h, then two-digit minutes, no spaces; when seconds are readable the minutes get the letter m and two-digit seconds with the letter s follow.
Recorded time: 12h33
